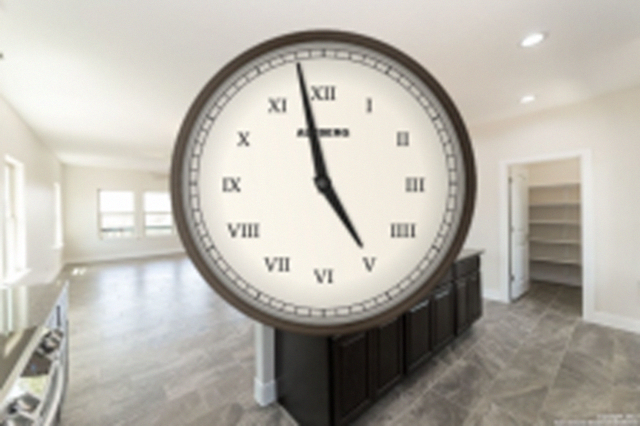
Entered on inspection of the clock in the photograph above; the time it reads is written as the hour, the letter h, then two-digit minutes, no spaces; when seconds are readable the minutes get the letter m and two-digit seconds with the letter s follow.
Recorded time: 4h58
